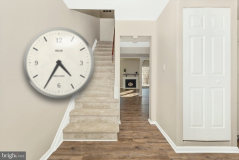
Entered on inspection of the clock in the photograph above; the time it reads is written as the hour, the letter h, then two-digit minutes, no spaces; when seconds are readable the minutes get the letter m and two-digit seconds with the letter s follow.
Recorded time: 4h35
